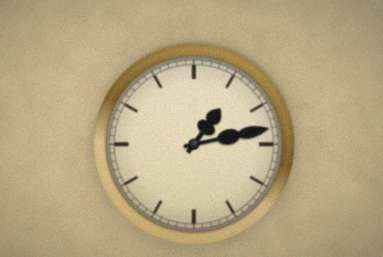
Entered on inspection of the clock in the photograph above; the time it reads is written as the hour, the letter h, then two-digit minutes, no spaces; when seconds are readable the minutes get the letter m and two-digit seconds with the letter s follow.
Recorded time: 1h13
